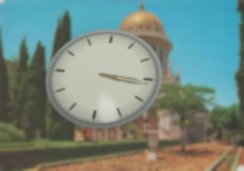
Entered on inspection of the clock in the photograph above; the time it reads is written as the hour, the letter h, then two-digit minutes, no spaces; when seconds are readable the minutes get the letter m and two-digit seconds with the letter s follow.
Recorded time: 3h16
